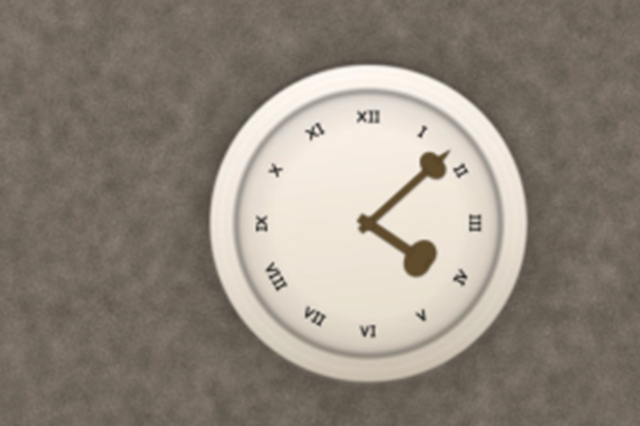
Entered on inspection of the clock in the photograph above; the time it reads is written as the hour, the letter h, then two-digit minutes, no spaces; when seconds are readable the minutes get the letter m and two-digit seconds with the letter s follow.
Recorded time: 4h08
